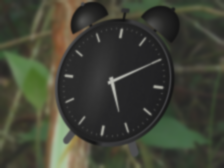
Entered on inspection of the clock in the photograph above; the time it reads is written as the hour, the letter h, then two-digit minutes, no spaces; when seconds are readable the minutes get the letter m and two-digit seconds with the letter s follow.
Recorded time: 5h10
